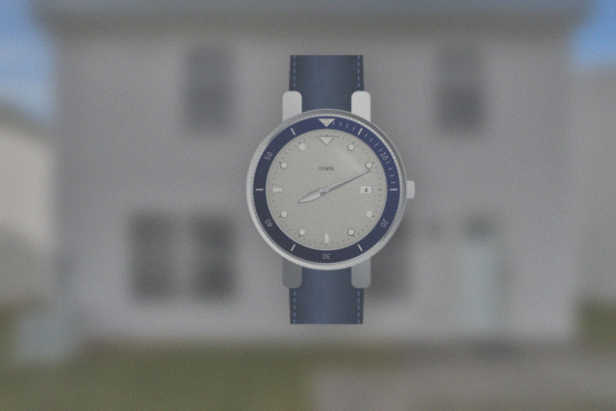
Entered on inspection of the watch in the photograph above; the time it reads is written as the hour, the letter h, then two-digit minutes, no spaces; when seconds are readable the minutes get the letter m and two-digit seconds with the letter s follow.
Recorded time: 8h11
